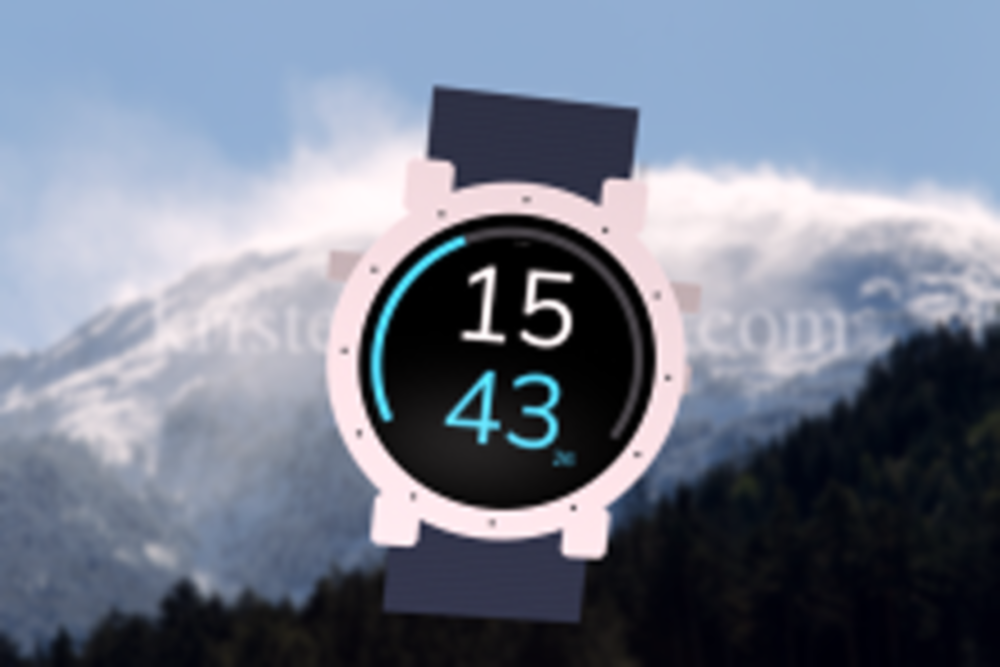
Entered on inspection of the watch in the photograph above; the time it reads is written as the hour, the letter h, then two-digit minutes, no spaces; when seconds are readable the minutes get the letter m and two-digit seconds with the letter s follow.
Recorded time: 15h43
